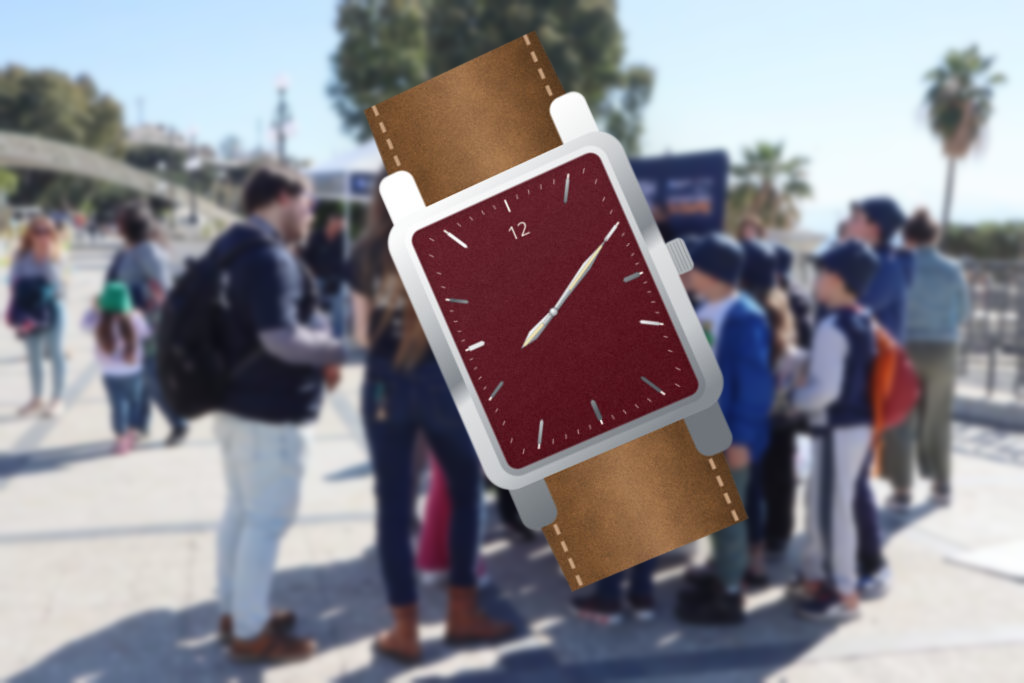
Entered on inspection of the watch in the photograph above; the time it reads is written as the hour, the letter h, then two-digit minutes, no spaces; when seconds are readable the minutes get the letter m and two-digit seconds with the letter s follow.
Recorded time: 8h10
